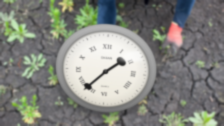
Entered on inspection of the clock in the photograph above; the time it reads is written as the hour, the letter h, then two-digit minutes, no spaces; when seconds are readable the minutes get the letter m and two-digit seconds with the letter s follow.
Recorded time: 1h37
